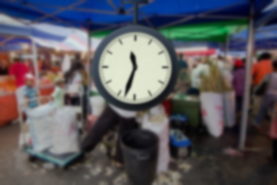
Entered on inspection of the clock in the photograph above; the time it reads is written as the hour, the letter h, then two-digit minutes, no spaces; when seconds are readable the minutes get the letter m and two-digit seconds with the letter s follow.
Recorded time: 11h33
